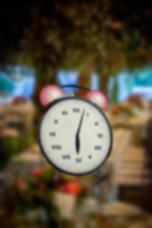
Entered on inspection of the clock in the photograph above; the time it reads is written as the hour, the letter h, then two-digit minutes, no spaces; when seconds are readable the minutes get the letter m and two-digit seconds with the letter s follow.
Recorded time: 6h03
